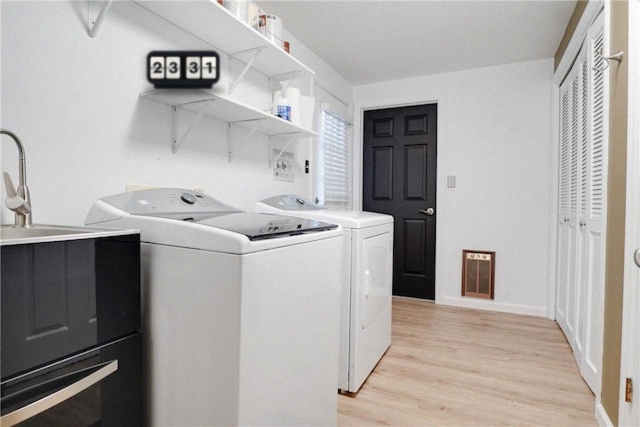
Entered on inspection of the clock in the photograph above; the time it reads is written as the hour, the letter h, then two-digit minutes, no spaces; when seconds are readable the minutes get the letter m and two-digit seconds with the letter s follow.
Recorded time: 23h31
